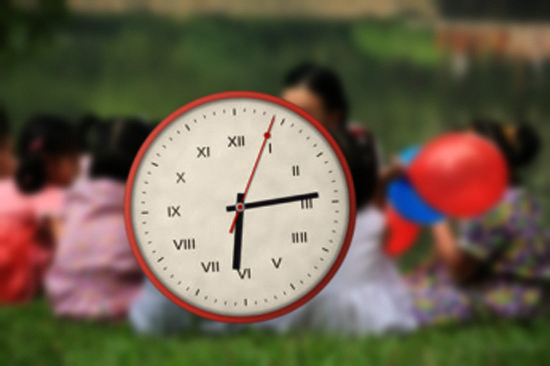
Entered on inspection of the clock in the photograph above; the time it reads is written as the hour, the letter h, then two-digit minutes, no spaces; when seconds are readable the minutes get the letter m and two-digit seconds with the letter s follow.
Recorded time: 6h14m04s
